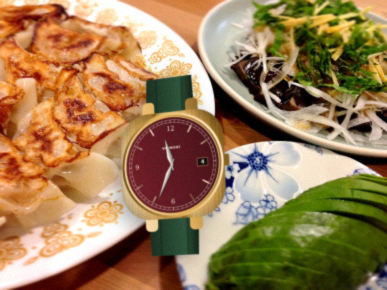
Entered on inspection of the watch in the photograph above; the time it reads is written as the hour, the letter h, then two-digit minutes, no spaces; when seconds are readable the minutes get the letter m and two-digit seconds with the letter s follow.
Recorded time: 11h34
